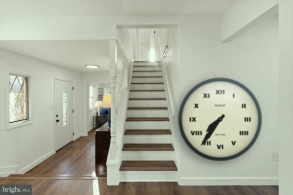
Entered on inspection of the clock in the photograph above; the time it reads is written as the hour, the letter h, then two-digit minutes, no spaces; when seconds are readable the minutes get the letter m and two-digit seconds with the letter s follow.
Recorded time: 7h36
